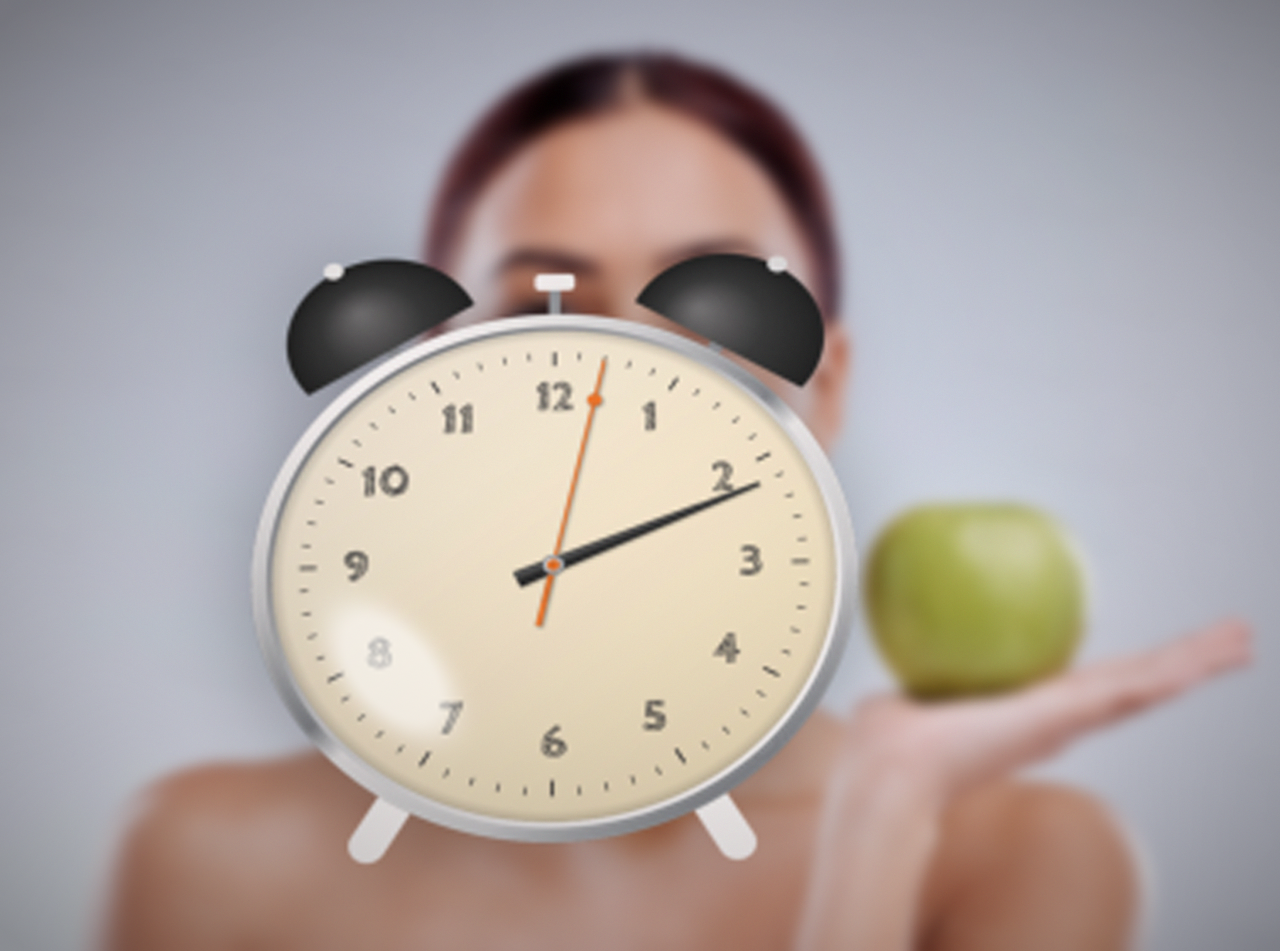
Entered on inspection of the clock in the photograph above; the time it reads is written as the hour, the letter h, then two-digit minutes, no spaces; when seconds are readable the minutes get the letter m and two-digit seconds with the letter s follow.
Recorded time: 2h11m02s
